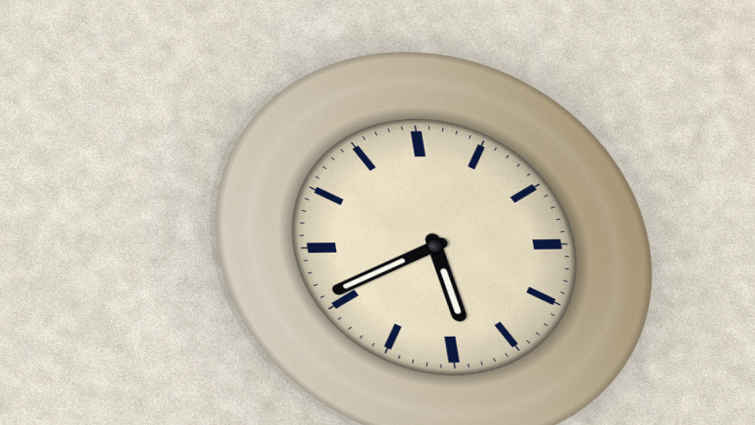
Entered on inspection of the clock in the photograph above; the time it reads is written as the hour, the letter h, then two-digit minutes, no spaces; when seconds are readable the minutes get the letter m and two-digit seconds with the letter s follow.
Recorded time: 5h41
